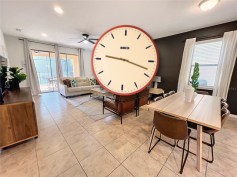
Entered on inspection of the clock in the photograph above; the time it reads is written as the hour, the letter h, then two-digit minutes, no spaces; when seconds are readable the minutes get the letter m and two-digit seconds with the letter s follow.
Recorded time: 9h18
